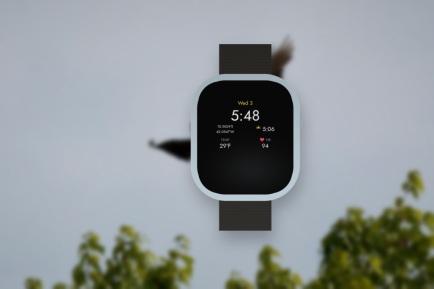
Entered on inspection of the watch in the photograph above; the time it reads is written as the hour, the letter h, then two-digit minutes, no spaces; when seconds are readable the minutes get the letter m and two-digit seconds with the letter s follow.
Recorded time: 5h48
